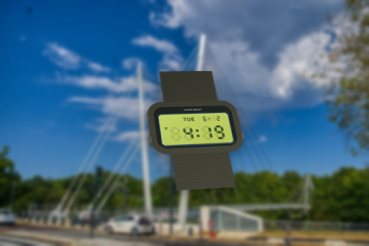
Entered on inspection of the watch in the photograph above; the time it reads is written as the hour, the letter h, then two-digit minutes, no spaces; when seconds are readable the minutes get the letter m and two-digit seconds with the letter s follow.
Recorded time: 4h19
